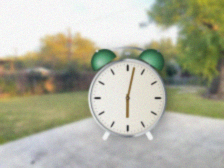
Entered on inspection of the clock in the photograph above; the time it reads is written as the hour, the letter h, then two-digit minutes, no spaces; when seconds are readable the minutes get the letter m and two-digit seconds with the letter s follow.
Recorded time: 6h02
